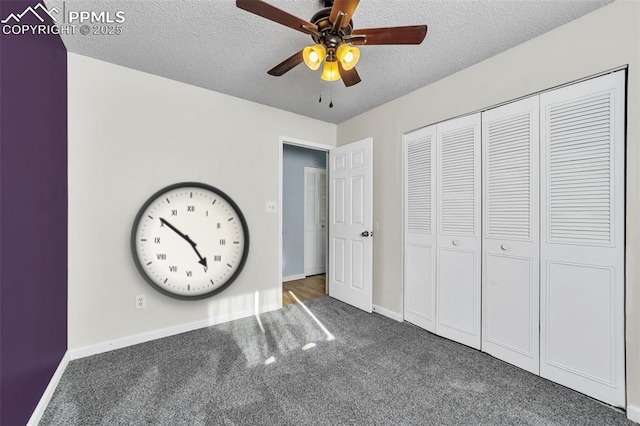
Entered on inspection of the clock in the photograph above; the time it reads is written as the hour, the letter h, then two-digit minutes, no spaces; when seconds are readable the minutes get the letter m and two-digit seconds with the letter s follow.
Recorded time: 4h51
